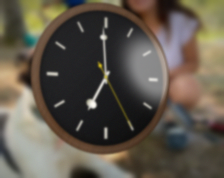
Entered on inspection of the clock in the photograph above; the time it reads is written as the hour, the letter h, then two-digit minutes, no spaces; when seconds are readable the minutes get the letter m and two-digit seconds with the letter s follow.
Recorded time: 6h59m25s
